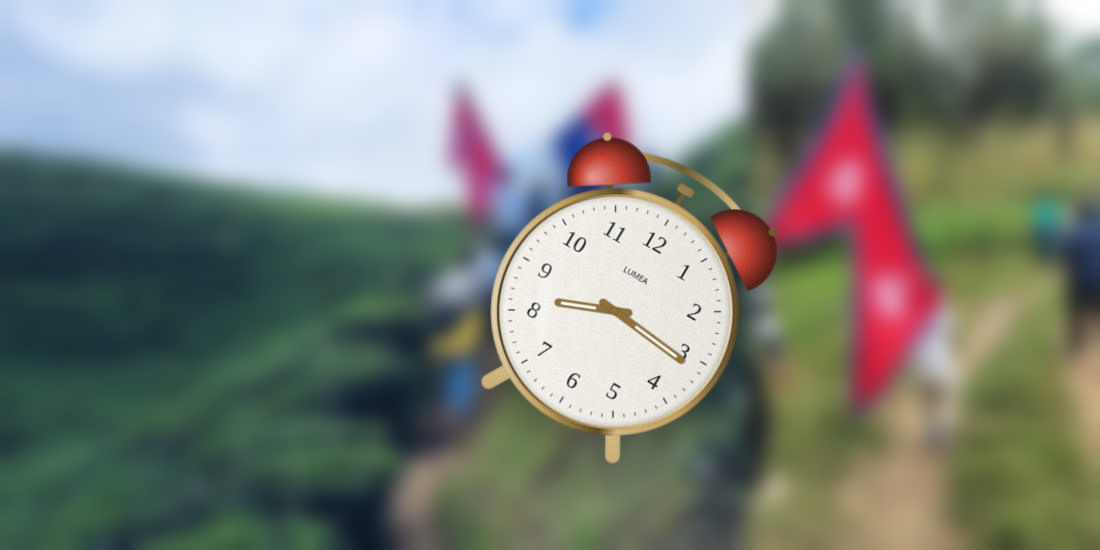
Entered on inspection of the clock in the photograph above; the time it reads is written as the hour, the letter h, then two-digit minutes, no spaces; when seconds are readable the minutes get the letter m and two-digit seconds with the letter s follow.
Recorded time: 8h16
